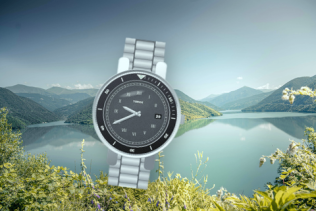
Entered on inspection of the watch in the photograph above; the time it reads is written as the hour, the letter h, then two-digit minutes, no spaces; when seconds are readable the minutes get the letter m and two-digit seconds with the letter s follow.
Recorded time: 9h40
